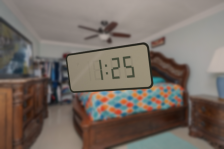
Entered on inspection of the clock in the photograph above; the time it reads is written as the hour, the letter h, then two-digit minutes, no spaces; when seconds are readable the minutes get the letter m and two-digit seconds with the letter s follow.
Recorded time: 1h25
